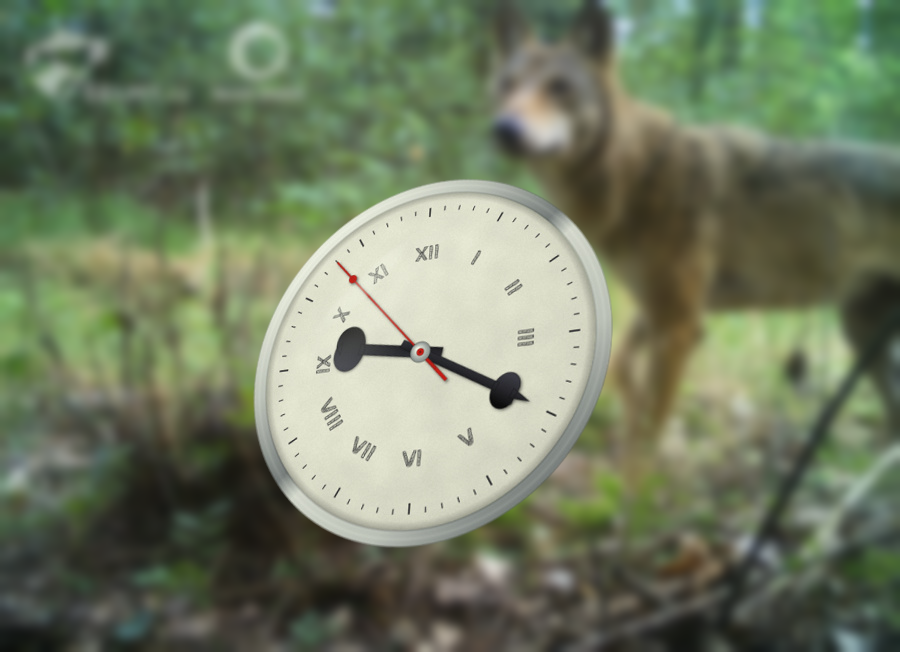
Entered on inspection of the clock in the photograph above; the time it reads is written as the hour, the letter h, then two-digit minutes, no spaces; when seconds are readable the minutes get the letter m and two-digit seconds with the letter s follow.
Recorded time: 9h19m53s
